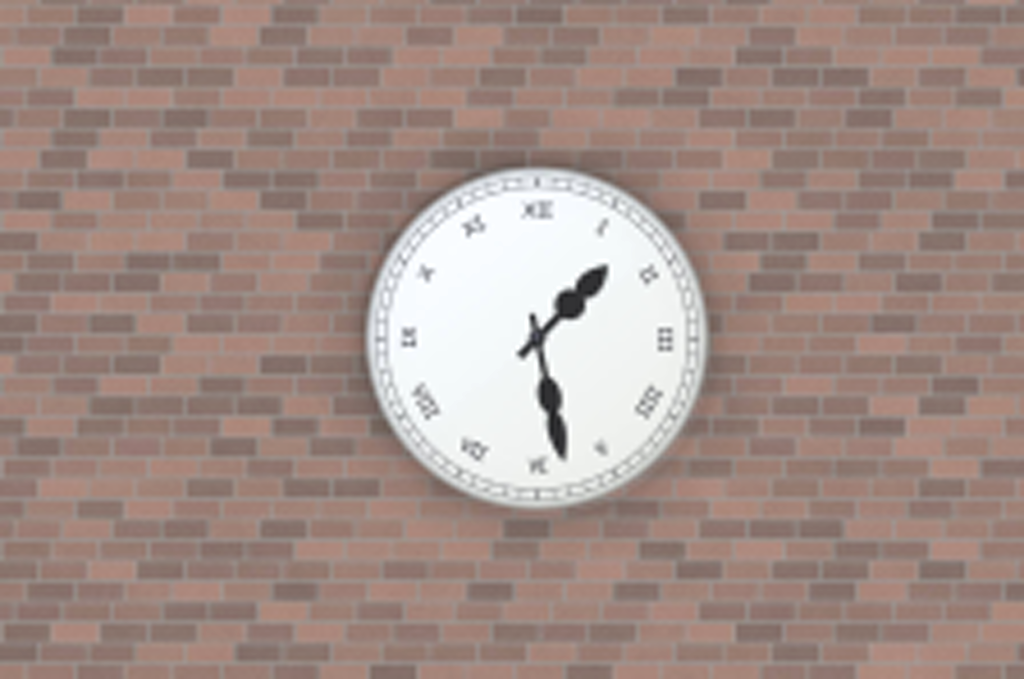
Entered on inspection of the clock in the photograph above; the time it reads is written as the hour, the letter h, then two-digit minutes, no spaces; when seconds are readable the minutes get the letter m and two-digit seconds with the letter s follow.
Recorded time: 1h28
